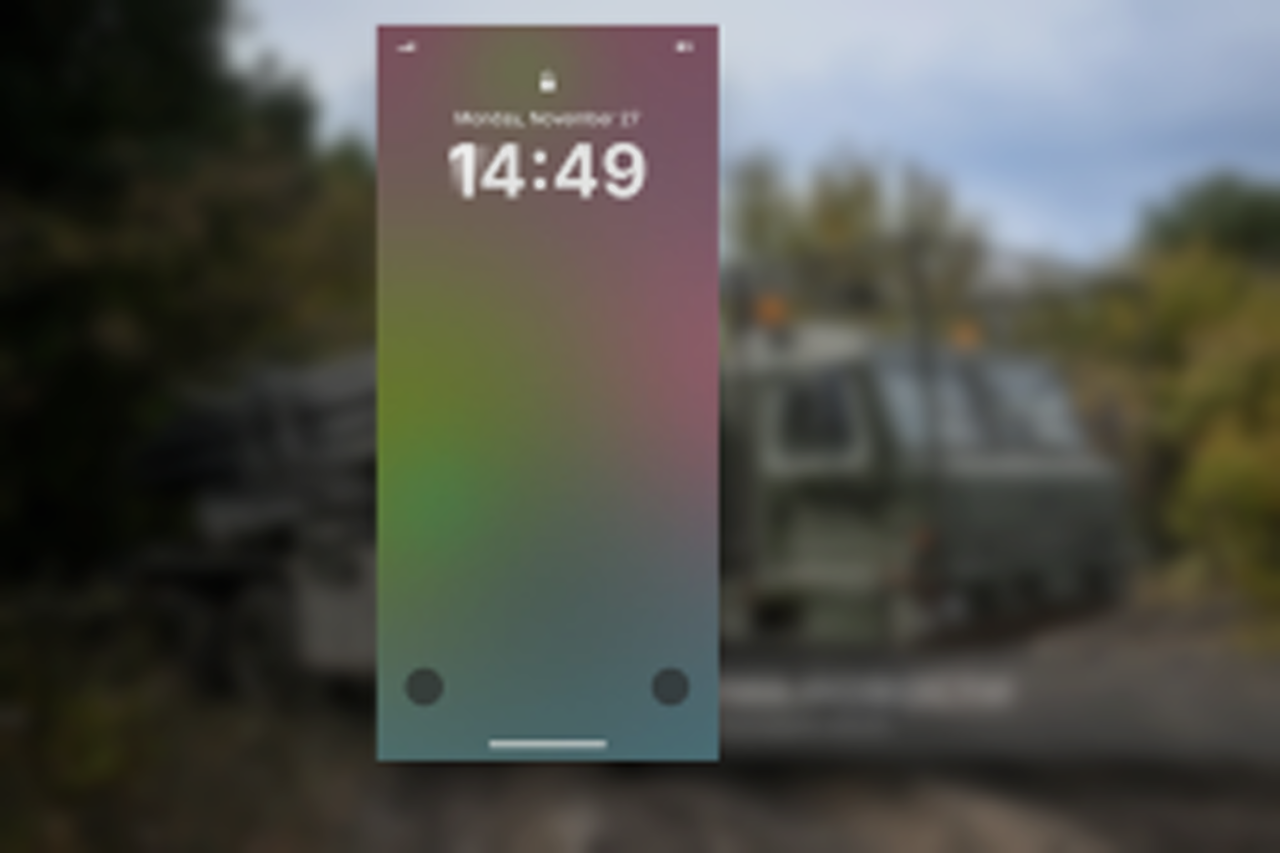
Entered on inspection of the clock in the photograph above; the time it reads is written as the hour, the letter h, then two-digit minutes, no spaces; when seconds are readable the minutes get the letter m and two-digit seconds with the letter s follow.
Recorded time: 14h49
